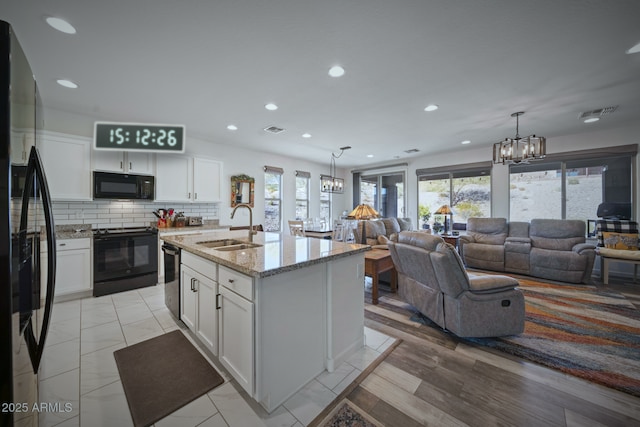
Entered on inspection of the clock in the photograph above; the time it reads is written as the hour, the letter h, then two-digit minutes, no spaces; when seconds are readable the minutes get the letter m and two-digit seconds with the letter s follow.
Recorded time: 15h12m26s
